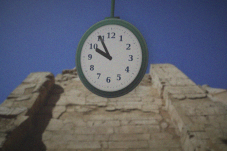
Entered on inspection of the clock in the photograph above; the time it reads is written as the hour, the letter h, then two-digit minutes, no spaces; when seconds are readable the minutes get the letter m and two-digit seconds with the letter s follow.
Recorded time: 9h55
